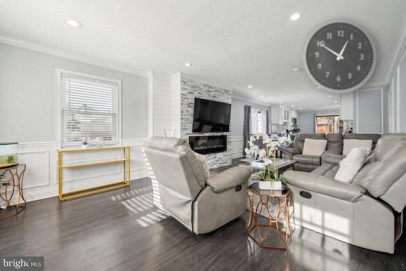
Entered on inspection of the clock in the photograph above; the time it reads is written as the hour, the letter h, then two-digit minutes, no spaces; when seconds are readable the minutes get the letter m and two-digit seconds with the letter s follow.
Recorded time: 12h50
